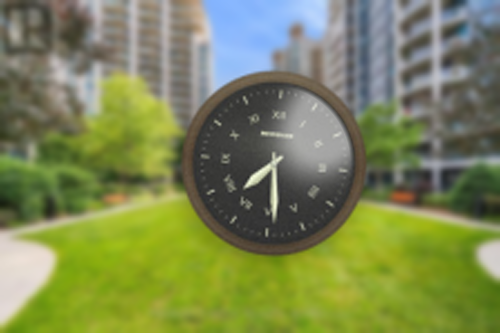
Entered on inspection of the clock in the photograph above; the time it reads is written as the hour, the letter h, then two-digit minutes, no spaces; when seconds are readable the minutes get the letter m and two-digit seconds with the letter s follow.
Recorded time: 7h29
